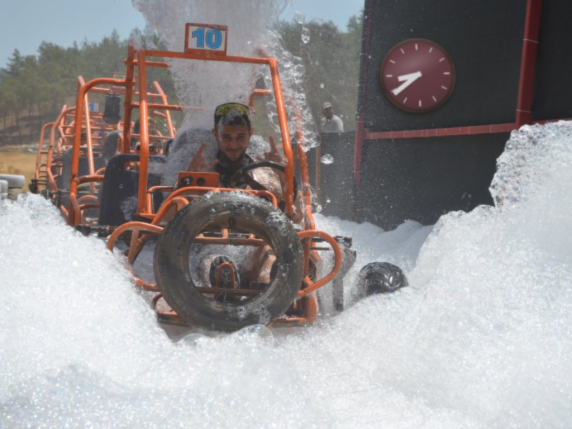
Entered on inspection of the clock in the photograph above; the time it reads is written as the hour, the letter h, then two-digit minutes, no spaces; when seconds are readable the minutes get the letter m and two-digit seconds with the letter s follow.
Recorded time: 8h39
